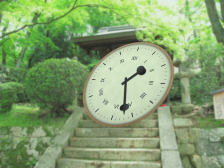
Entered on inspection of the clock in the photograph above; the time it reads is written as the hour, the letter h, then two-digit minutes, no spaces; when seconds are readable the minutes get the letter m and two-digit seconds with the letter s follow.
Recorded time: 1h27
